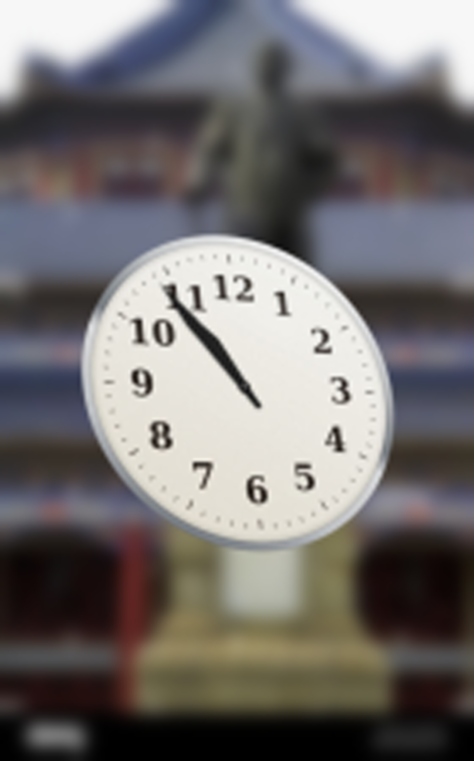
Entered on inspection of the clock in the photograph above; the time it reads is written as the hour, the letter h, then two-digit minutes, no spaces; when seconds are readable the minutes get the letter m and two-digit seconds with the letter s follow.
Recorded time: 10h54
